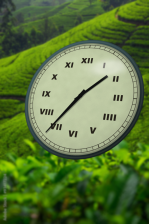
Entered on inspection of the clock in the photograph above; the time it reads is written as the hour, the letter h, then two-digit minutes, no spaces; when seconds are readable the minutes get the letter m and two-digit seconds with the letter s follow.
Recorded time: 1h36
